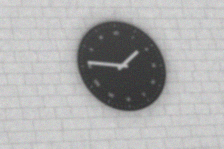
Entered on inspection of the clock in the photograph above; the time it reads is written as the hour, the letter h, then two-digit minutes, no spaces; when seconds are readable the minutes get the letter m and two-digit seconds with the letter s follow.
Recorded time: 1h46
